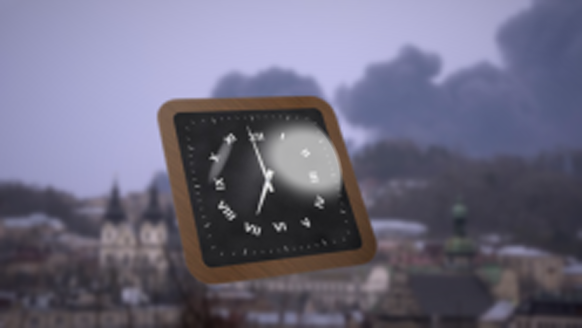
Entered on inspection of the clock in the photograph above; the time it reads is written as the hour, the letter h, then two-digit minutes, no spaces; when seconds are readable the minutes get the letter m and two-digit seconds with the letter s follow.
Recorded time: 6h59
